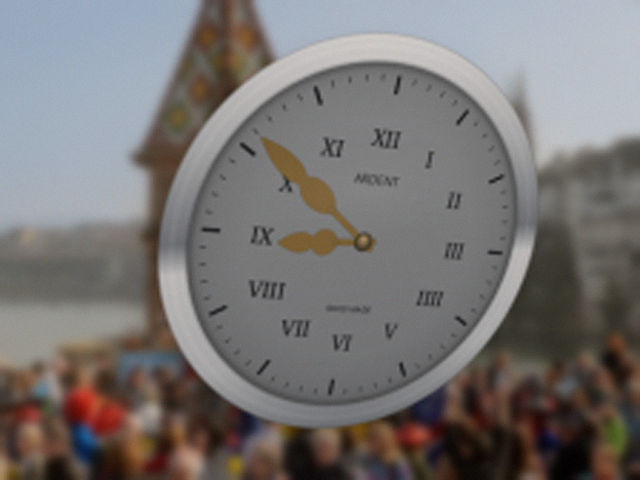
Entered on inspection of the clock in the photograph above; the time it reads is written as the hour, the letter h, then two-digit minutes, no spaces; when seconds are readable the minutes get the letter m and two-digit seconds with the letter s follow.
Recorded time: 8h51
